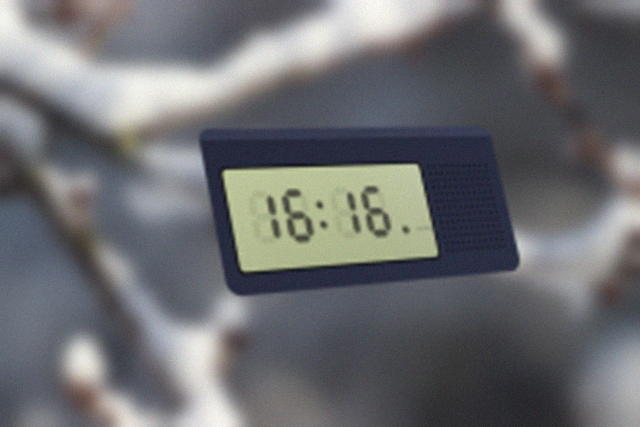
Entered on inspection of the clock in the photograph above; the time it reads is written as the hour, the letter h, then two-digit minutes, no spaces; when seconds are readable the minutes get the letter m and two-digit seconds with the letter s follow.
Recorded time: 16h16
